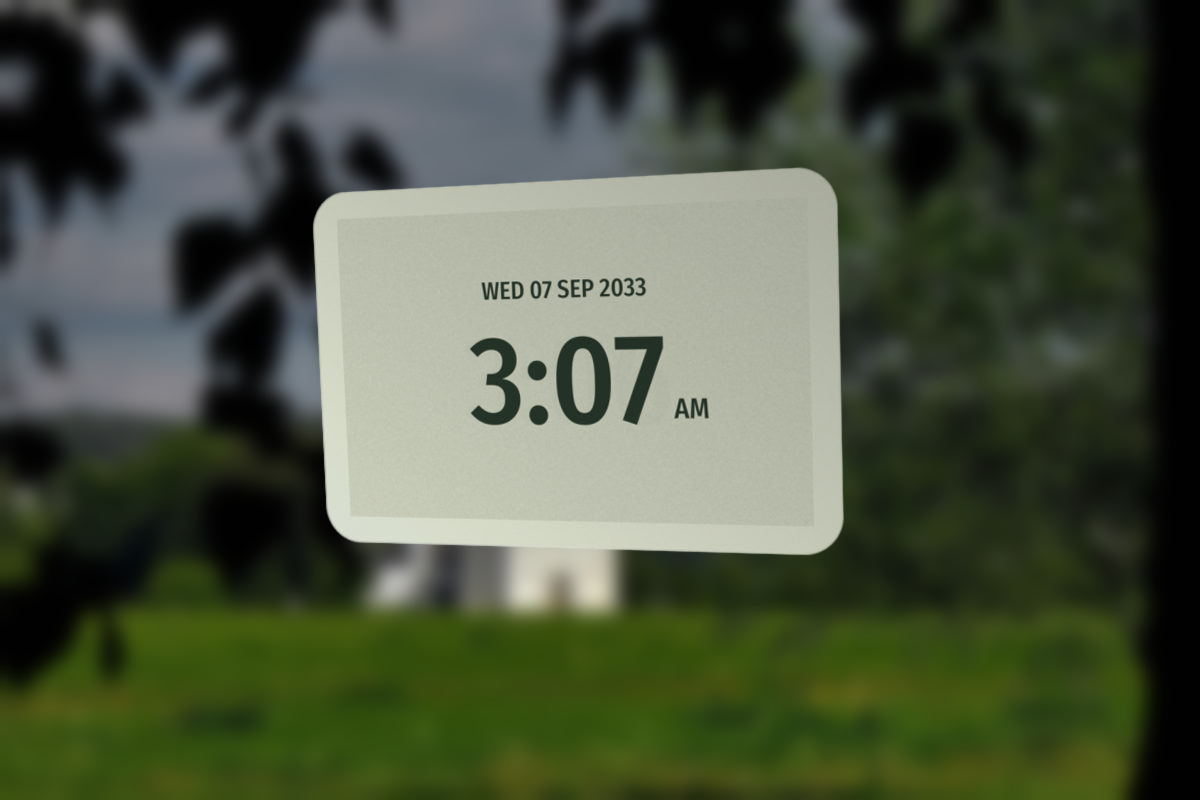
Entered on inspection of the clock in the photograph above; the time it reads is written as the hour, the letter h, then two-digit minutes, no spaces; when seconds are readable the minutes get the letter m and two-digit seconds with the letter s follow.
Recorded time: 3h07
